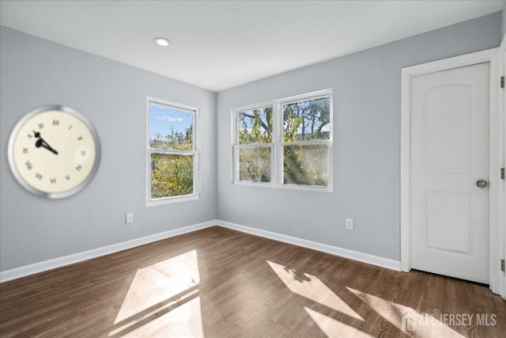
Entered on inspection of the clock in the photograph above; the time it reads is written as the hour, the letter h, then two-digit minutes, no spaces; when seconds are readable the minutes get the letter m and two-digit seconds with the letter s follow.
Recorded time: 9h52
